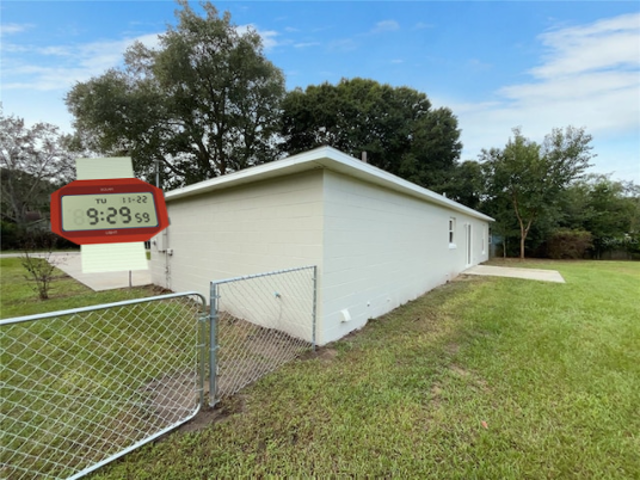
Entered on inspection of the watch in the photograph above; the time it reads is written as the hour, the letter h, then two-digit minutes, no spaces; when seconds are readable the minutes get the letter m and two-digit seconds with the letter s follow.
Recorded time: 9h29m59s
